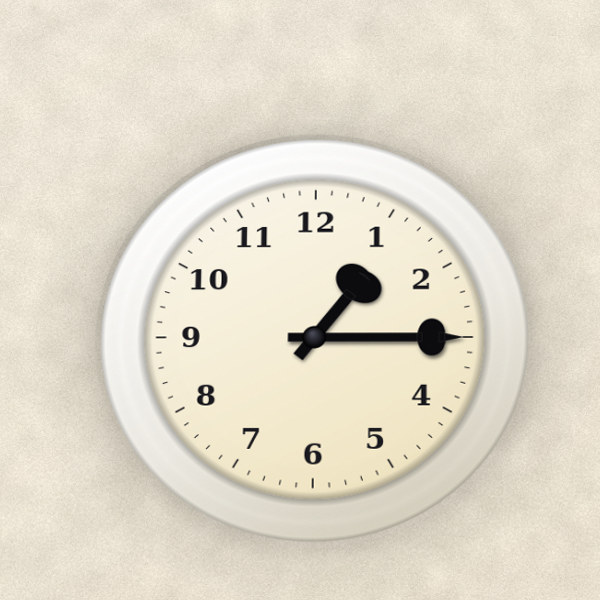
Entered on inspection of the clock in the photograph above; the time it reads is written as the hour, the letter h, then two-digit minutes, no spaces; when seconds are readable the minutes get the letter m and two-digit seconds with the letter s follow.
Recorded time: 1h15
